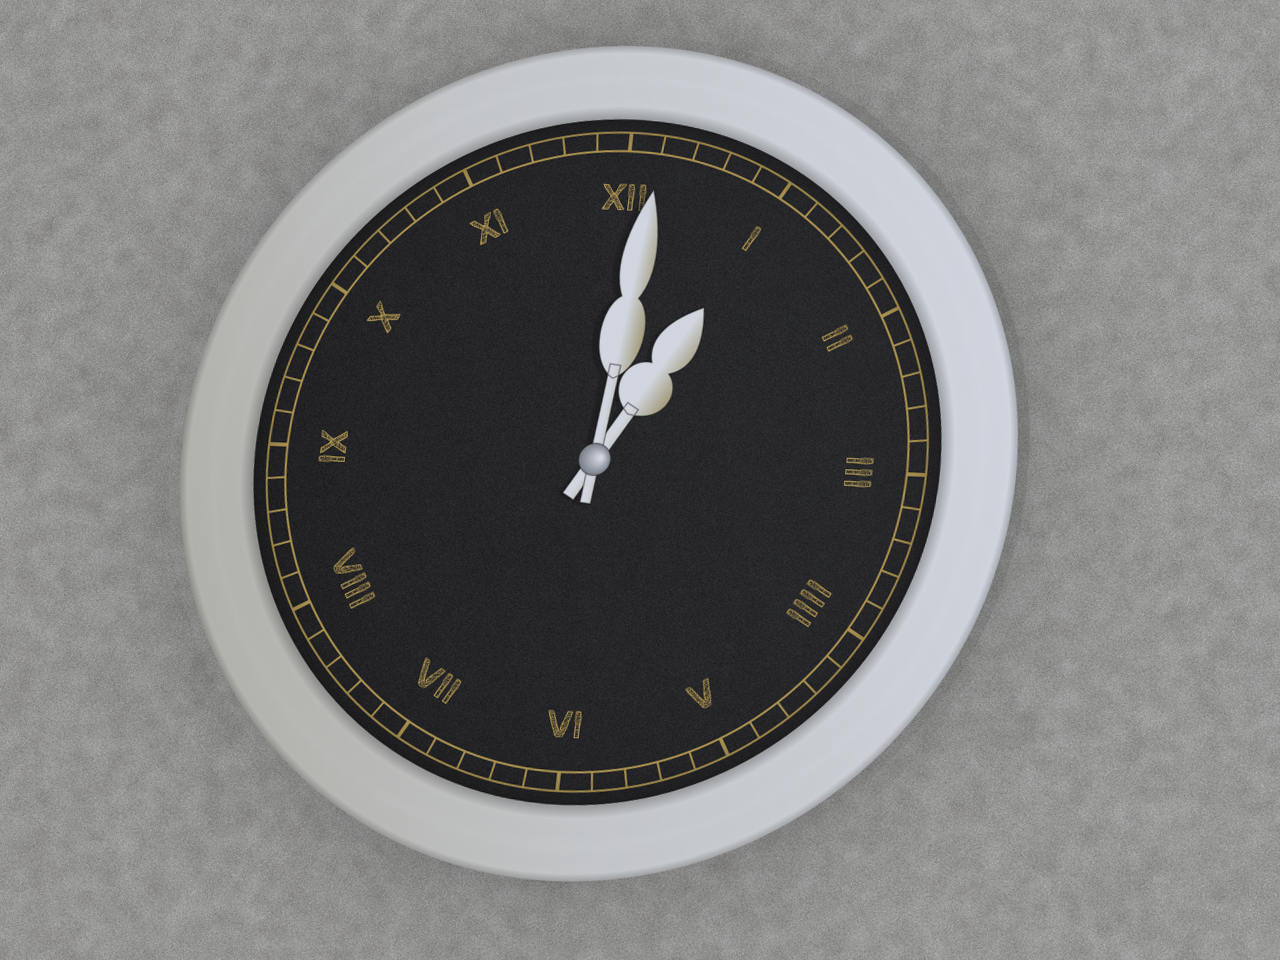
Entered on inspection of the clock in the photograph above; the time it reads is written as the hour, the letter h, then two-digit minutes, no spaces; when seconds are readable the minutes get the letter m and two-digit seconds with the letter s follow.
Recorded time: 1h01
